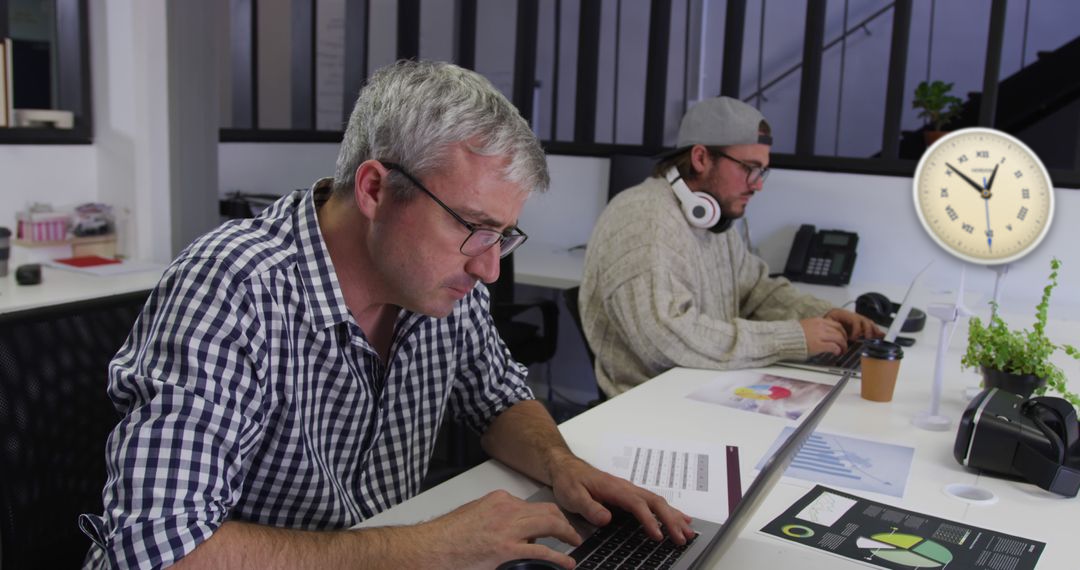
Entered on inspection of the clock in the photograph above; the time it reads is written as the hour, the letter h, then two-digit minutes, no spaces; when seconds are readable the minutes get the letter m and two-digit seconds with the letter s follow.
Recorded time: 12h51m30s
